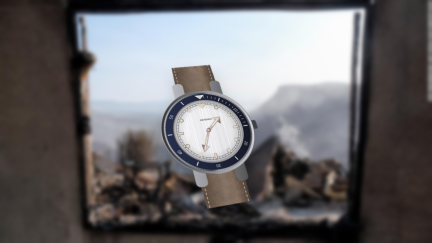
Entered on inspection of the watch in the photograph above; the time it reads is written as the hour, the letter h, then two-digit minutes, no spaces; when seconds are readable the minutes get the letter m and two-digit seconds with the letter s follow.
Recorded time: 1h34
